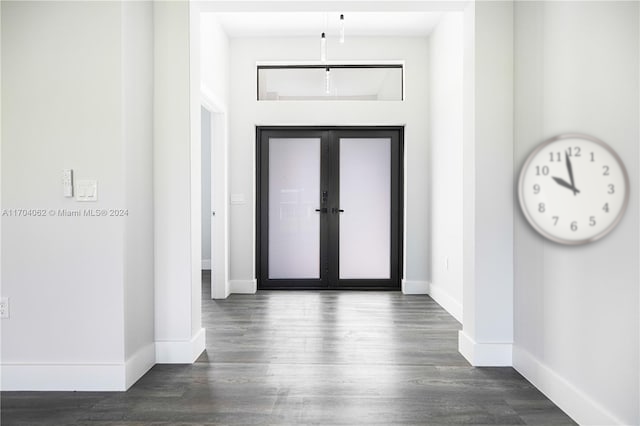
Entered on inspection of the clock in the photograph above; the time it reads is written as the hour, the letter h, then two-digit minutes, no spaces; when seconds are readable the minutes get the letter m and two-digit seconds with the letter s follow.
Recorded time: 9h58
